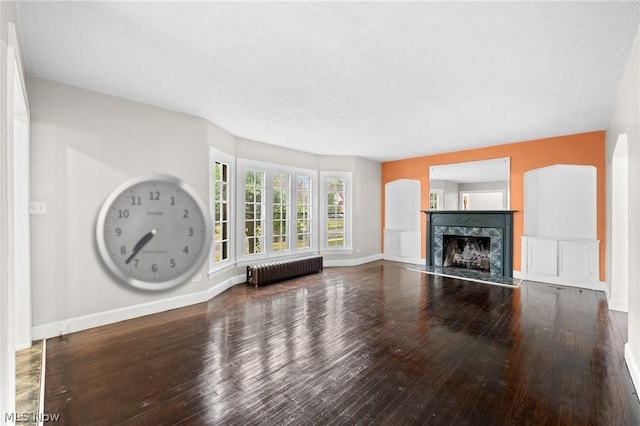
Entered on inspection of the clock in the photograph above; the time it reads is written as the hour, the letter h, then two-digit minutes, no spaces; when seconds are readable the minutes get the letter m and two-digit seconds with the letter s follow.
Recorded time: 7h37
